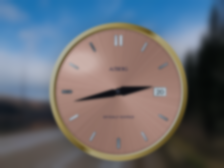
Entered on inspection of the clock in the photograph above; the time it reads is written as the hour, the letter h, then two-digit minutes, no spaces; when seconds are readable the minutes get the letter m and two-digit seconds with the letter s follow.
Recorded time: 2h43
